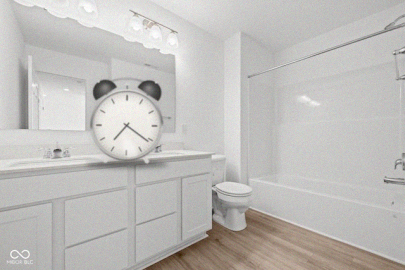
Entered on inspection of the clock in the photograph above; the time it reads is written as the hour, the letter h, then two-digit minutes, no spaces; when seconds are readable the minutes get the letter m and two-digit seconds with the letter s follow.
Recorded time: 7h21
